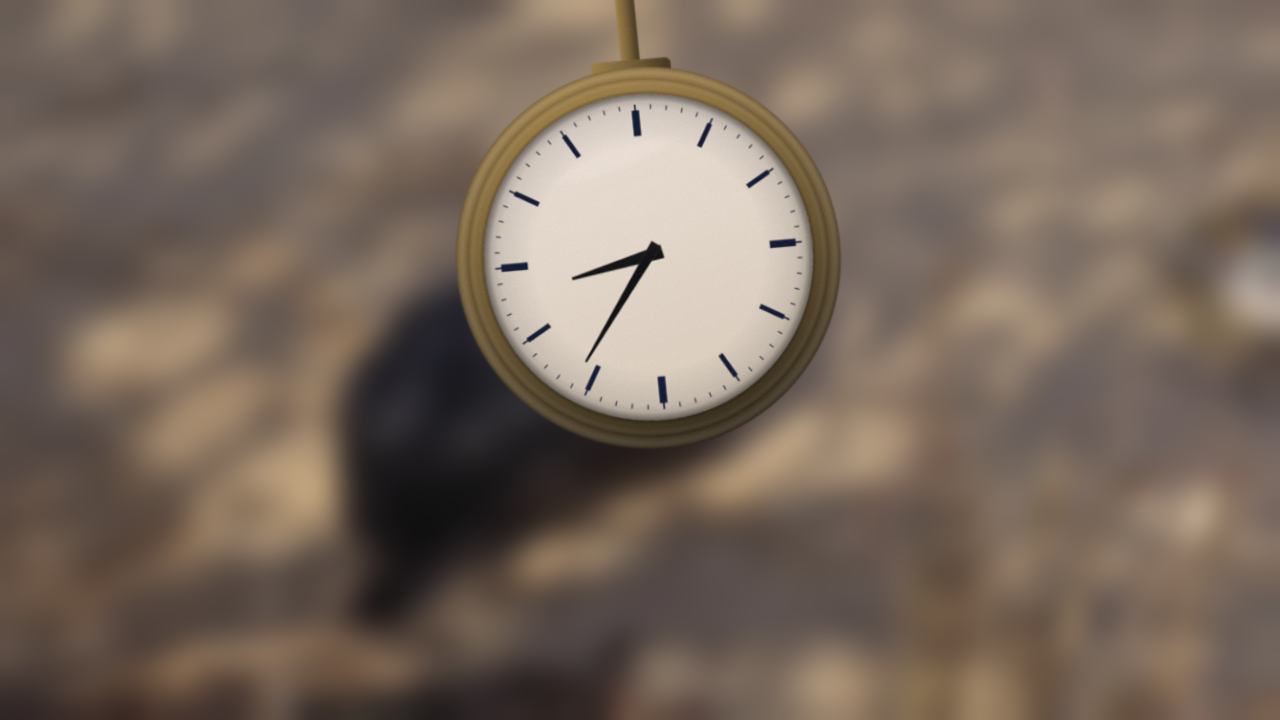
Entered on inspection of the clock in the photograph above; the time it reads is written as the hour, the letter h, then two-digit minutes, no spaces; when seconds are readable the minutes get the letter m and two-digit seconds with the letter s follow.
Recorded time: 8h36
